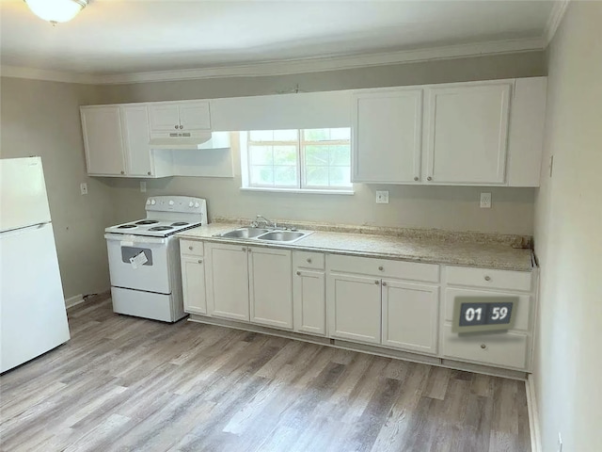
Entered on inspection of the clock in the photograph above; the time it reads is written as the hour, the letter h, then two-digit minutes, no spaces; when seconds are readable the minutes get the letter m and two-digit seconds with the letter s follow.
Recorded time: 1h59
